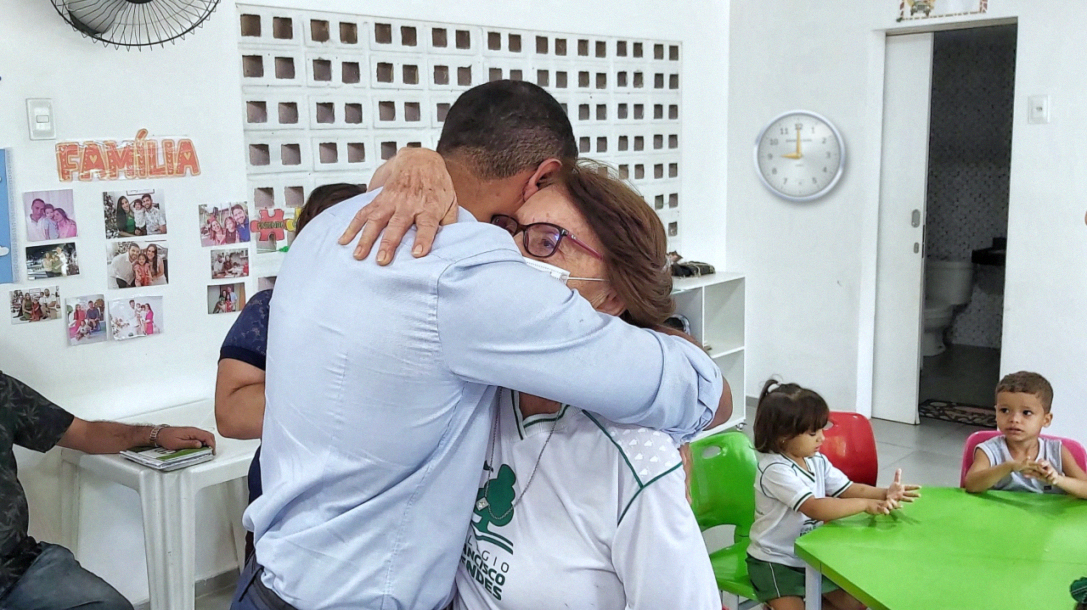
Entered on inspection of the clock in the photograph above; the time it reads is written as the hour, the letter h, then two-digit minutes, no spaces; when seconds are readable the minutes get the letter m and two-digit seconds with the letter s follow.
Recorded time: 9h00
